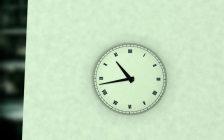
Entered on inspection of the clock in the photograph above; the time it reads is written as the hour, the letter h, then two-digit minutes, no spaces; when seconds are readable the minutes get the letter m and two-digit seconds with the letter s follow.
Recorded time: 10h43
